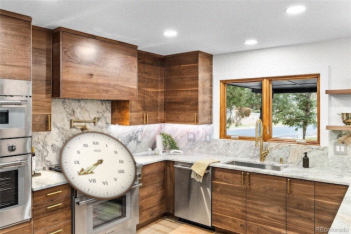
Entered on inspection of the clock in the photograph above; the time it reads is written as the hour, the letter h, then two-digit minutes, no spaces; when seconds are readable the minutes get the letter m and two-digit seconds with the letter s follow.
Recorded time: 7h40
